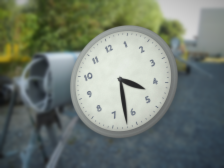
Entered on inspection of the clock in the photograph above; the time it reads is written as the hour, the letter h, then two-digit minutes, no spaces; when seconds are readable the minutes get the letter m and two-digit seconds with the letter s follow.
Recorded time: 4h32
